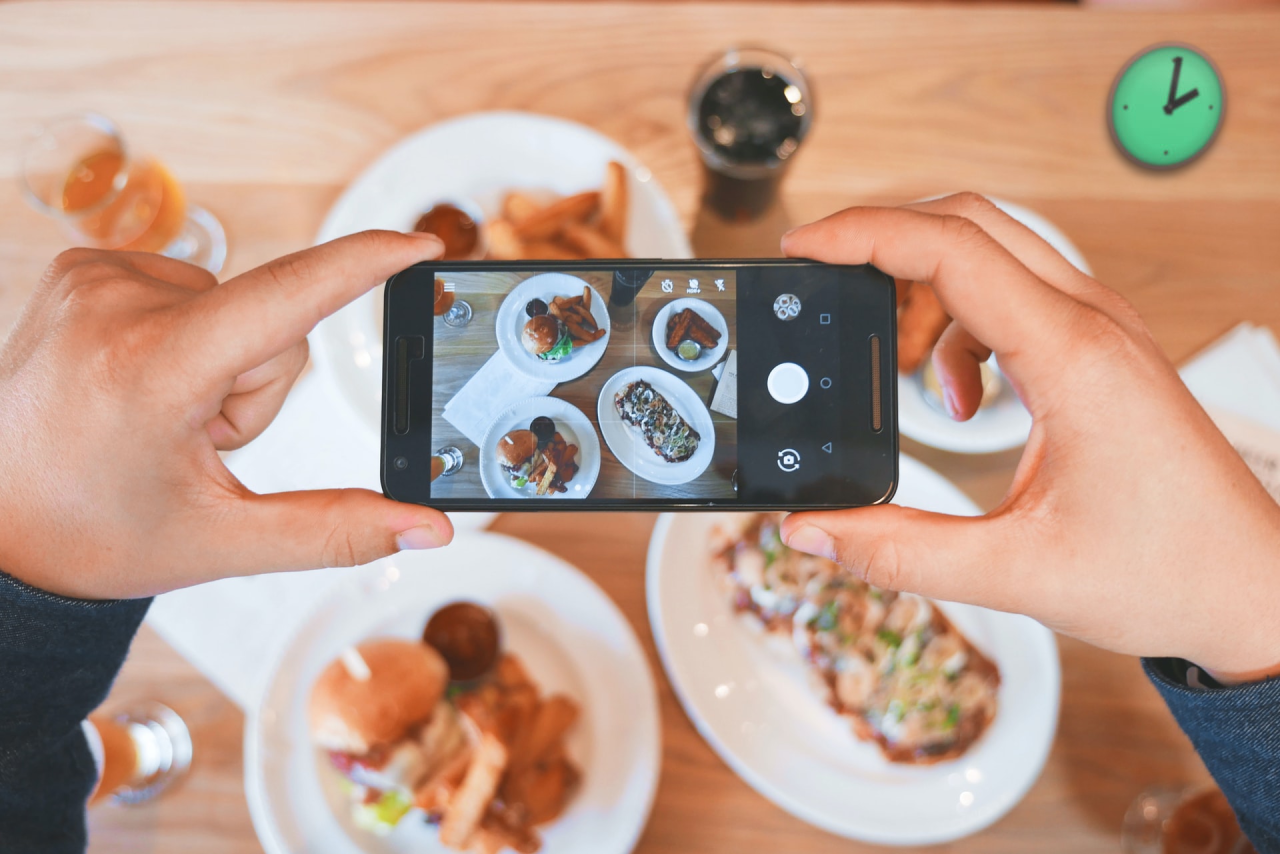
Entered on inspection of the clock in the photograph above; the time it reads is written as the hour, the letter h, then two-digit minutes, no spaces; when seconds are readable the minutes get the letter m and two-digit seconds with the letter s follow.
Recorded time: 2h01
